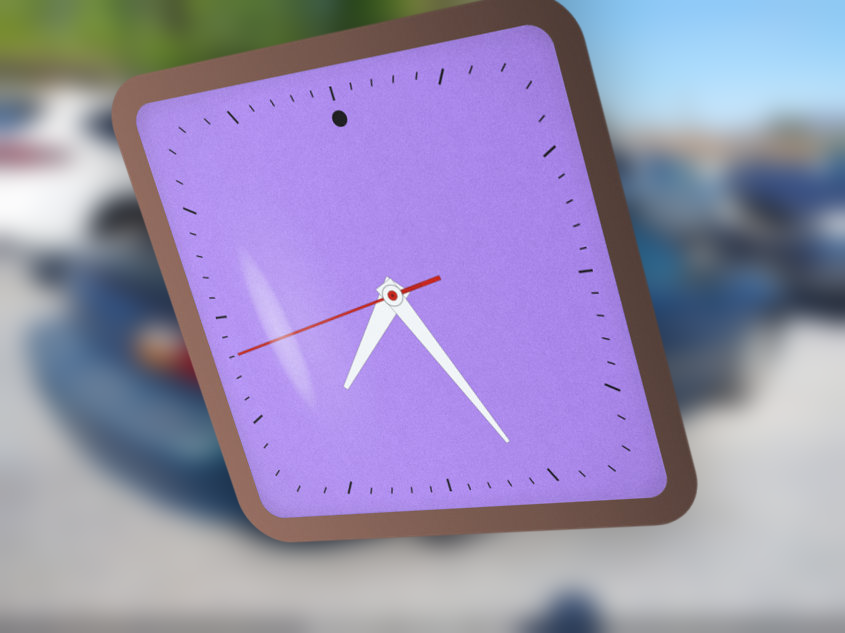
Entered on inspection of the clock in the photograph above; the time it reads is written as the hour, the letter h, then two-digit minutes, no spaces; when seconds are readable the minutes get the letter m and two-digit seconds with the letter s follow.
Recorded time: 7h25m43s
